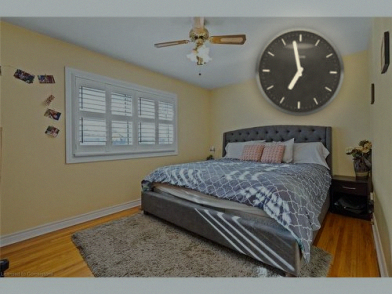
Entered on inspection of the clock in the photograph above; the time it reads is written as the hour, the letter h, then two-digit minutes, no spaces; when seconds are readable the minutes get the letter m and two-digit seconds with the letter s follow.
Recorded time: 6h58
